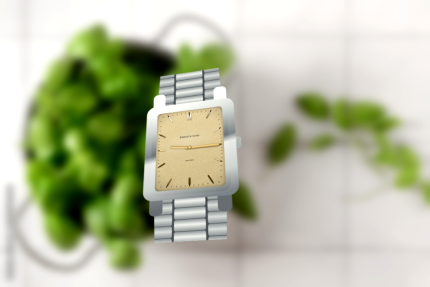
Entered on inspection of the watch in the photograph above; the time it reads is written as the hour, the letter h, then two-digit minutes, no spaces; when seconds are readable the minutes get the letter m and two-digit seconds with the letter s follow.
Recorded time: 9h15
